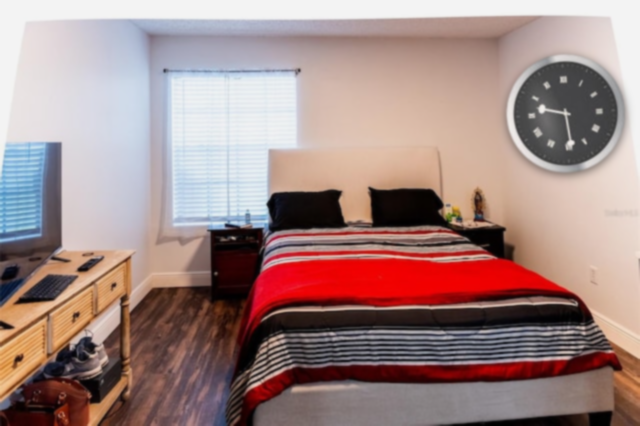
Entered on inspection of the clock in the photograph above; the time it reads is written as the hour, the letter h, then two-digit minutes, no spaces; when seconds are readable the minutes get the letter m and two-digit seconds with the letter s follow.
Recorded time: 9h29
